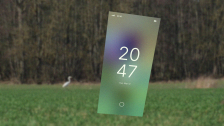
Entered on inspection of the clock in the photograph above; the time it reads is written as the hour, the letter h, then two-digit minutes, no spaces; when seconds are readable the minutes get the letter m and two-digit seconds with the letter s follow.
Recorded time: 20h47
